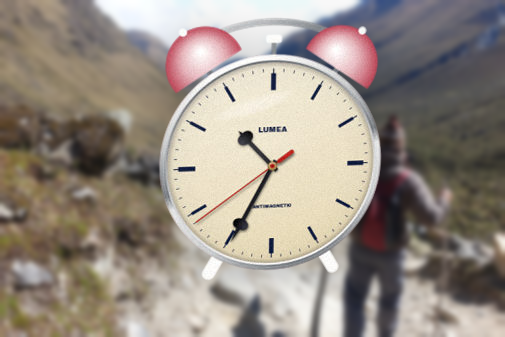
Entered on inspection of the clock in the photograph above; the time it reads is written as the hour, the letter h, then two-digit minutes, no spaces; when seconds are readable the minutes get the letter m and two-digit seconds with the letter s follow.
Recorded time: 10h34m39s
